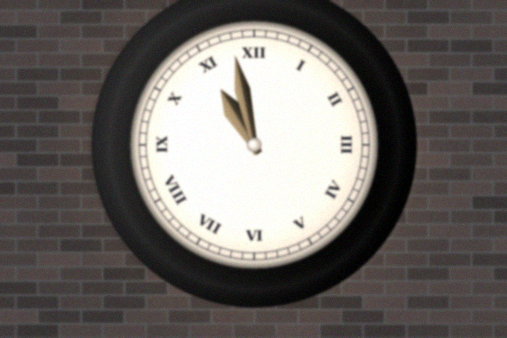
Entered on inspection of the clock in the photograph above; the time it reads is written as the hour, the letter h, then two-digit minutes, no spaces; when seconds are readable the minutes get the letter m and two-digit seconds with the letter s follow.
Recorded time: 10h58
